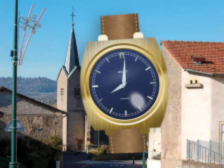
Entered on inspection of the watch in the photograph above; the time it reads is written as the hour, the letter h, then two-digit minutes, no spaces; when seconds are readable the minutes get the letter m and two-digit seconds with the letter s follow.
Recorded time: 8h01
